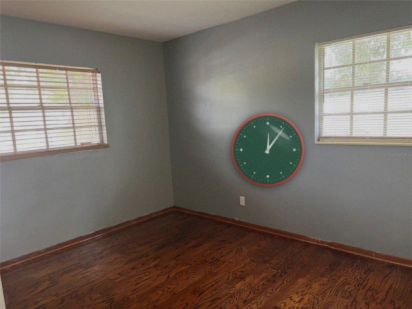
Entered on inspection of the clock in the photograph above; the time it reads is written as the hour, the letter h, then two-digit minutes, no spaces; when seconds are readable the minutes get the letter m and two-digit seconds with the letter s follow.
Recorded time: 12h06
